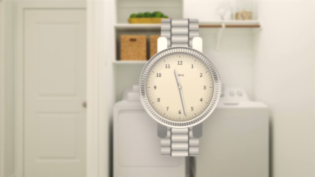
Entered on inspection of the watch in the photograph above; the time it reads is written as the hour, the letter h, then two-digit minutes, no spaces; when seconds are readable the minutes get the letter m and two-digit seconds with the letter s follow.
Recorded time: 11h28
